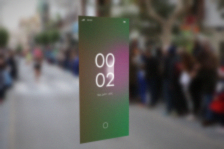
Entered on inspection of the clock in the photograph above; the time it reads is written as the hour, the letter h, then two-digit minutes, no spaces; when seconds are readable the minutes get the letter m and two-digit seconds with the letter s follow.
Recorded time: 0h02
